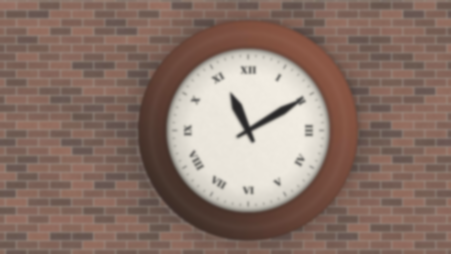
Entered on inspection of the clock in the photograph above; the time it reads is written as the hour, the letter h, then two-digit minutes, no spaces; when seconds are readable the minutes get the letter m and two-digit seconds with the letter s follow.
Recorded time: 11h10
